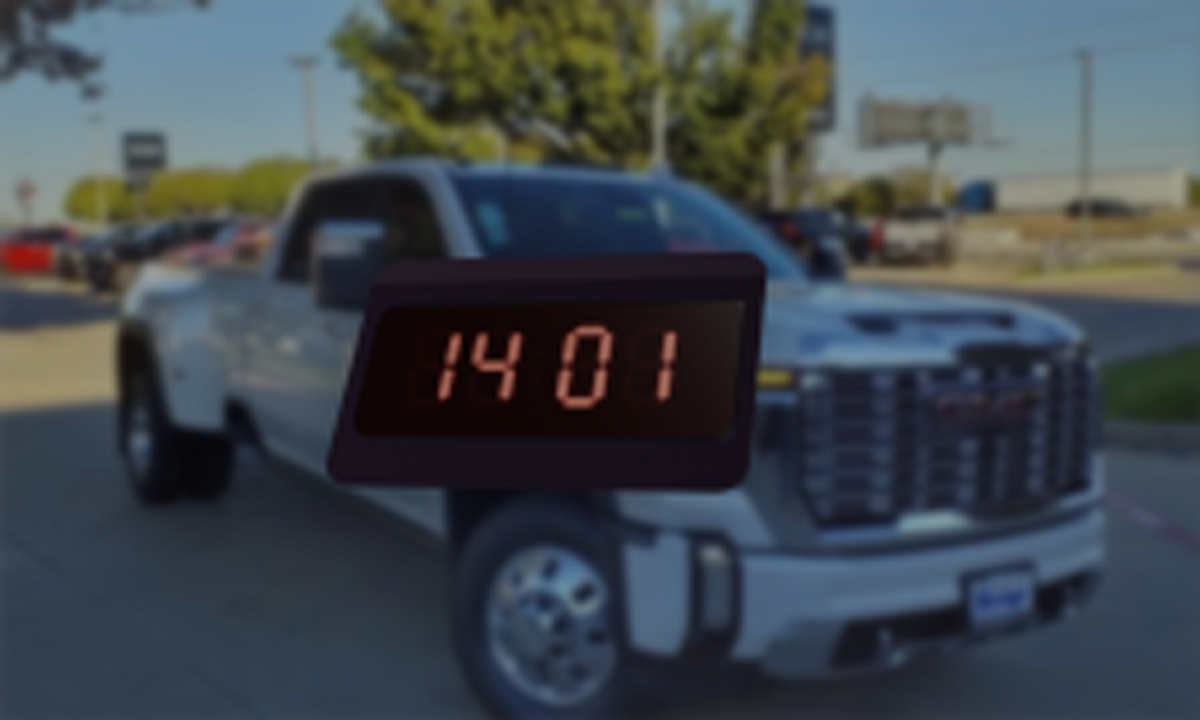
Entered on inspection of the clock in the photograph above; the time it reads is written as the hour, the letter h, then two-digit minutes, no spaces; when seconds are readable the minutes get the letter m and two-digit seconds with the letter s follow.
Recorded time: 14h01
